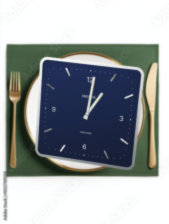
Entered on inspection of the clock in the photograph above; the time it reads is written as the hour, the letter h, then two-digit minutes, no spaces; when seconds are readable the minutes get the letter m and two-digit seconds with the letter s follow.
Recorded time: 1h01
